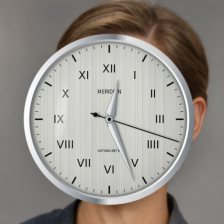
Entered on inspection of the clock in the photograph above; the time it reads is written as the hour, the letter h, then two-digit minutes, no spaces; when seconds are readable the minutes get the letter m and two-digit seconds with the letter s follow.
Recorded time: 12h26m18s
